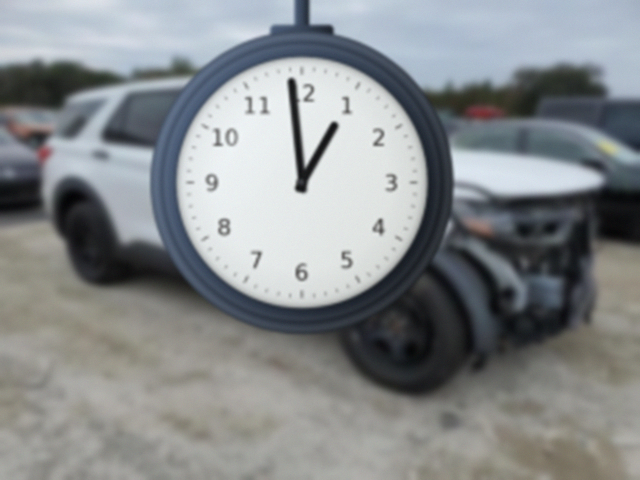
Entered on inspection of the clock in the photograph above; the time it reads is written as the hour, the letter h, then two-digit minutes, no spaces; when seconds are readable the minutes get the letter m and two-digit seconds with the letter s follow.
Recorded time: 12h59
